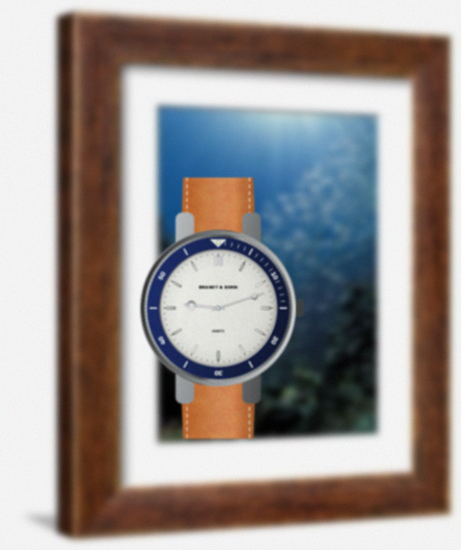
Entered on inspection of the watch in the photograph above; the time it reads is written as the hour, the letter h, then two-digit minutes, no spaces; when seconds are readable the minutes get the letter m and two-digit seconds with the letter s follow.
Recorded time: 9h12
